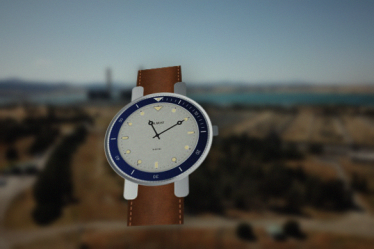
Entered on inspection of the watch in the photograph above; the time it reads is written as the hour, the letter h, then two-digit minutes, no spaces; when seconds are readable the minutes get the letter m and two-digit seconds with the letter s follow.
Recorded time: 11h10
